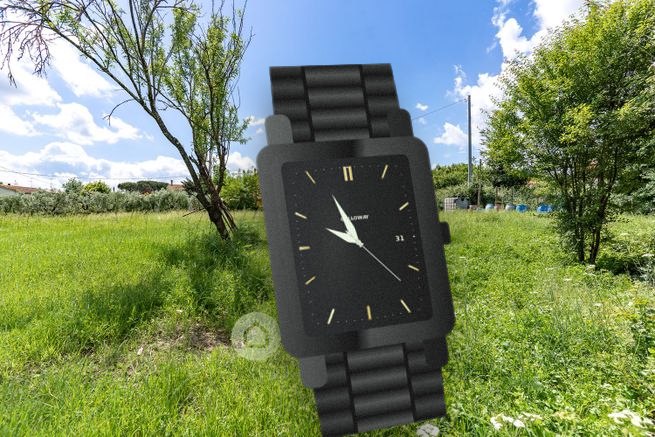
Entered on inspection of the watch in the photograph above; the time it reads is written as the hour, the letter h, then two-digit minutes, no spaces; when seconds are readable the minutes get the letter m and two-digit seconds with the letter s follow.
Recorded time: 9h56m23s
